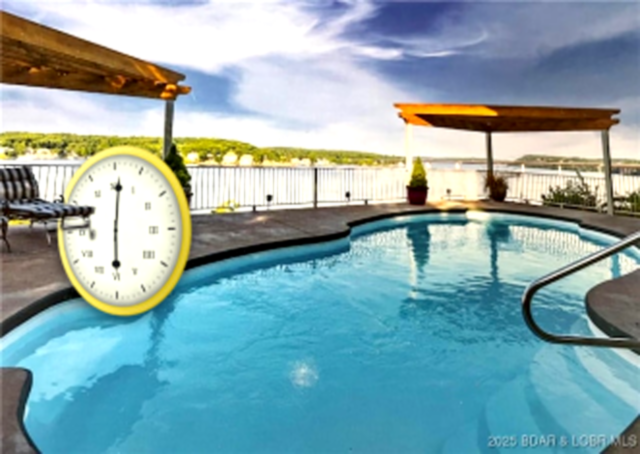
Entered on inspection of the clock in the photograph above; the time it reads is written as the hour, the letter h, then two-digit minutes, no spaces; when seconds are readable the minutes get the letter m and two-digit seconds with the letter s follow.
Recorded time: 6h01
